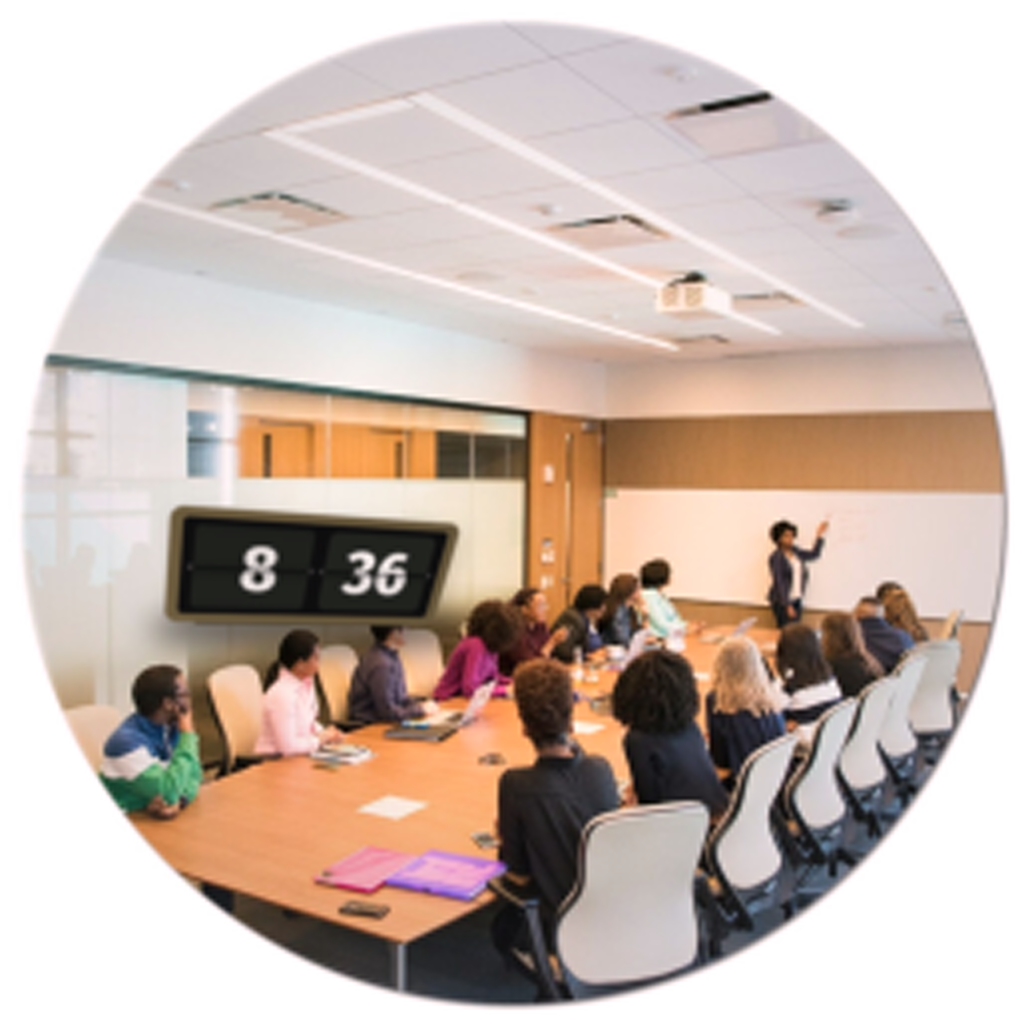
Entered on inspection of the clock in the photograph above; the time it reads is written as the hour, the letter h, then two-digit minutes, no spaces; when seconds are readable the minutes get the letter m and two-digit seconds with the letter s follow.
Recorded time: 8h36
